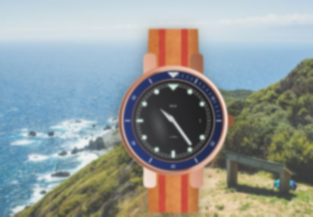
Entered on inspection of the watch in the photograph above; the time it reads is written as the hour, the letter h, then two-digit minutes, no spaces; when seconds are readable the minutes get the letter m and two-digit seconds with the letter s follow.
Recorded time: 10h24
